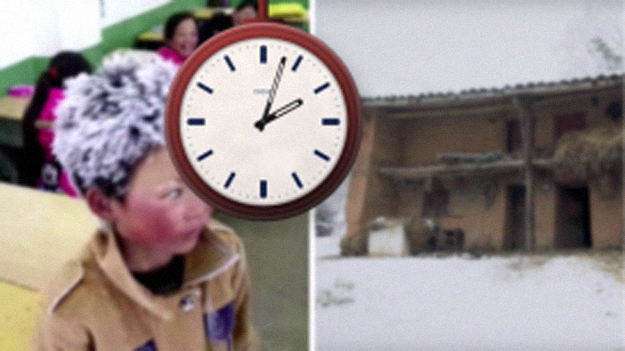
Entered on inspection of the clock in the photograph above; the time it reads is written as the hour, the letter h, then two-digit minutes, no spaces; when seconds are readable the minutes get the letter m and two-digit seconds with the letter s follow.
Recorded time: 2h03
